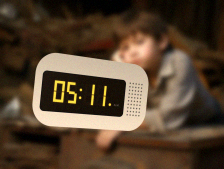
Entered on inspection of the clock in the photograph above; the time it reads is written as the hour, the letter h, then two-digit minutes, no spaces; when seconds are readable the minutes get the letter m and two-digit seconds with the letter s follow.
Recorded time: 5h11
